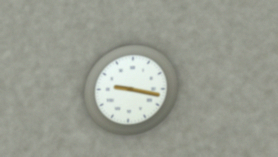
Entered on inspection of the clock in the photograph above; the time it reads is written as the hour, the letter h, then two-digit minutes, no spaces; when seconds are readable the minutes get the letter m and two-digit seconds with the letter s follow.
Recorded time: 9h17
